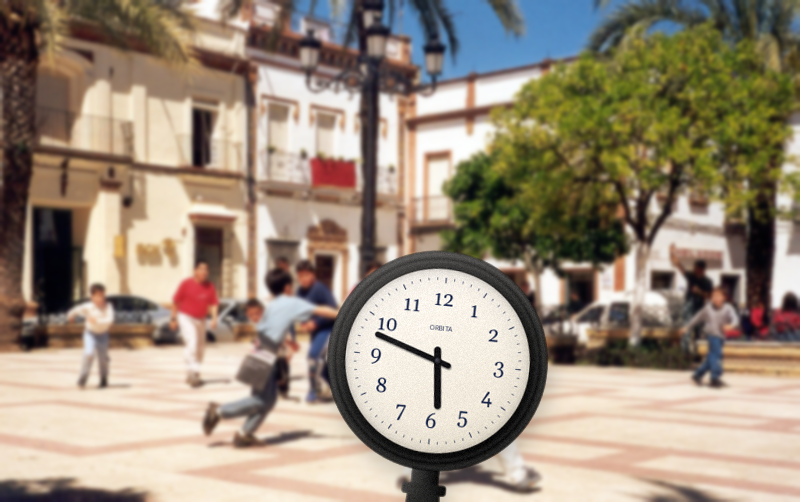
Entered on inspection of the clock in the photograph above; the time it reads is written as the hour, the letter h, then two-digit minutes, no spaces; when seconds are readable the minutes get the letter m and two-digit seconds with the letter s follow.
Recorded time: 5h48
